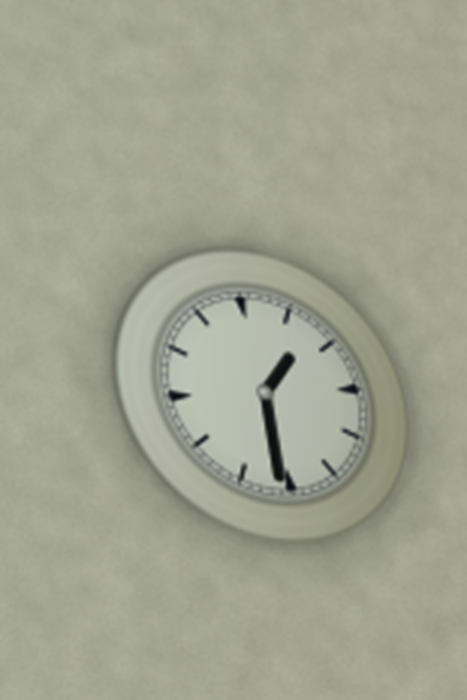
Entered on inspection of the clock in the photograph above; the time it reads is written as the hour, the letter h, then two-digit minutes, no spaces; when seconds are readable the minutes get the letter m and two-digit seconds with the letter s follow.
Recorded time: 1h31
